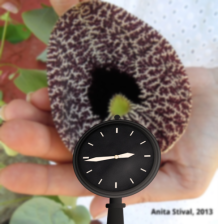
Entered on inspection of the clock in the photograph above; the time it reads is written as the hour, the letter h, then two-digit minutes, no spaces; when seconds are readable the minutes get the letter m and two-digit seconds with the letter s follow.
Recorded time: 2h44
